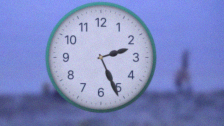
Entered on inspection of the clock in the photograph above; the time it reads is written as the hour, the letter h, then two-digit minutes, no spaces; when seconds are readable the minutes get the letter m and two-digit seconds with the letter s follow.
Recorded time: 2h26
